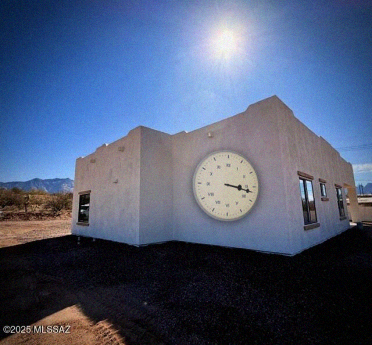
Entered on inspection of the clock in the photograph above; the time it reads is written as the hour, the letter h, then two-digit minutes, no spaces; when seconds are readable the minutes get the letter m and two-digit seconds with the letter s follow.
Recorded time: 3h17
